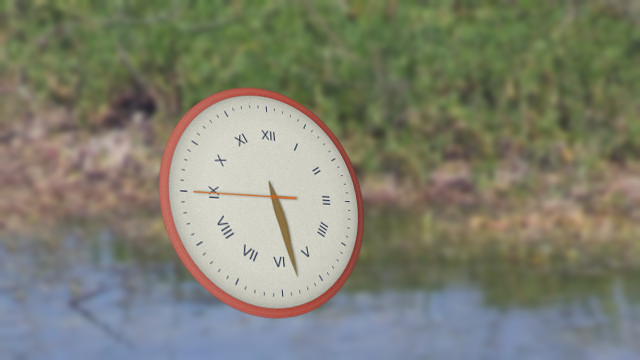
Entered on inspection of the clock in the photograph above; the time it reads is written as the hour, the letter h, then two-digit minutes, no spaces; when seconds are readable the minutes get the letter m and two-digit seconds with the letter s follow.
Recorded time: 5h27m45s
